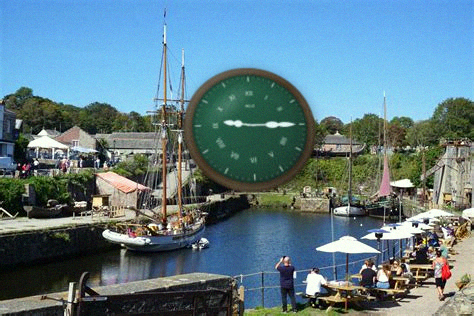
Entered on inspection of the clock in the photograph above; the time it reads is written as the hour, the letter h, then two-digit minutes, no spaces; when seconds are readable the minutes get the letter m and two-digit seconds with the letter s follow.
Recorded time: 9h15
